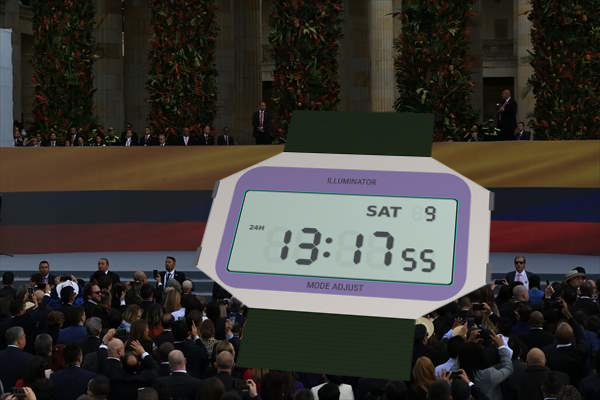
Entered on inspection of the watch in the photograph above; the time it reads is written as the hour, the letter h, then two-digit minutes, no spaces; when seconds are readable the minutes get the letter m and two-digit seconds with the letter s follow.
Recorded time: 13h17m55s
